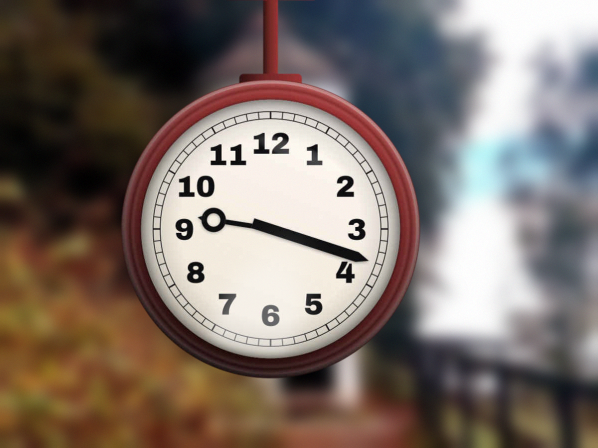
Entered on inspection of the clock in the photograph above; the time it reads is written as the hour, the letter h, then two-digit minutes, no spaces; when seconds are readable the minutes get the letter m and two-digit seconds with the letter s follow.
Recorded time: 9h18
